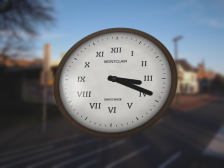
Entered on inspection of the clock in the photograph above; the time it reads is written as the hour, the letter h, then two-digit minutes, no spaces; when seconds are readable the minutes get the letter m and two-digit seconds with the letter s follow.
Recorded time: 3h19
